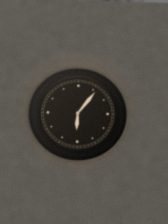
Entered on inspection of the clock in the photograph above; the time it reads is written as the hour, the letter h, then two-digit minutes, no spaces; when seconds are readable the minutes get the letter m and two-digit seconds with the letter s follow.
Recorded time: 6h06
